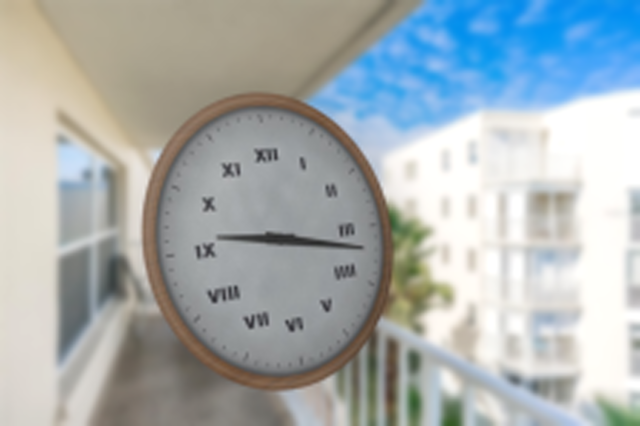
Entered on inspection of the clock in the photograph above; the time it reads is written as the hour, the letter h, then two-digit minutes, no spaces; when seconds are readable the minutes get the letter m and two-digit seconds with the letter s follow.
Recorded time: 9h17
